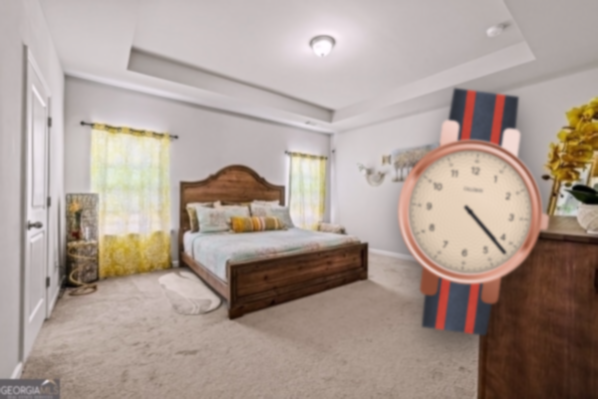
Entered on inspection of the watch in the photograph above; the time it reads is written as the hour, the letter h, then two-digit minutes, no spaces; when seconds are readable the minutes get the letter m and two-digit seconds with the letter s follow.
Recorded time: 4h22
